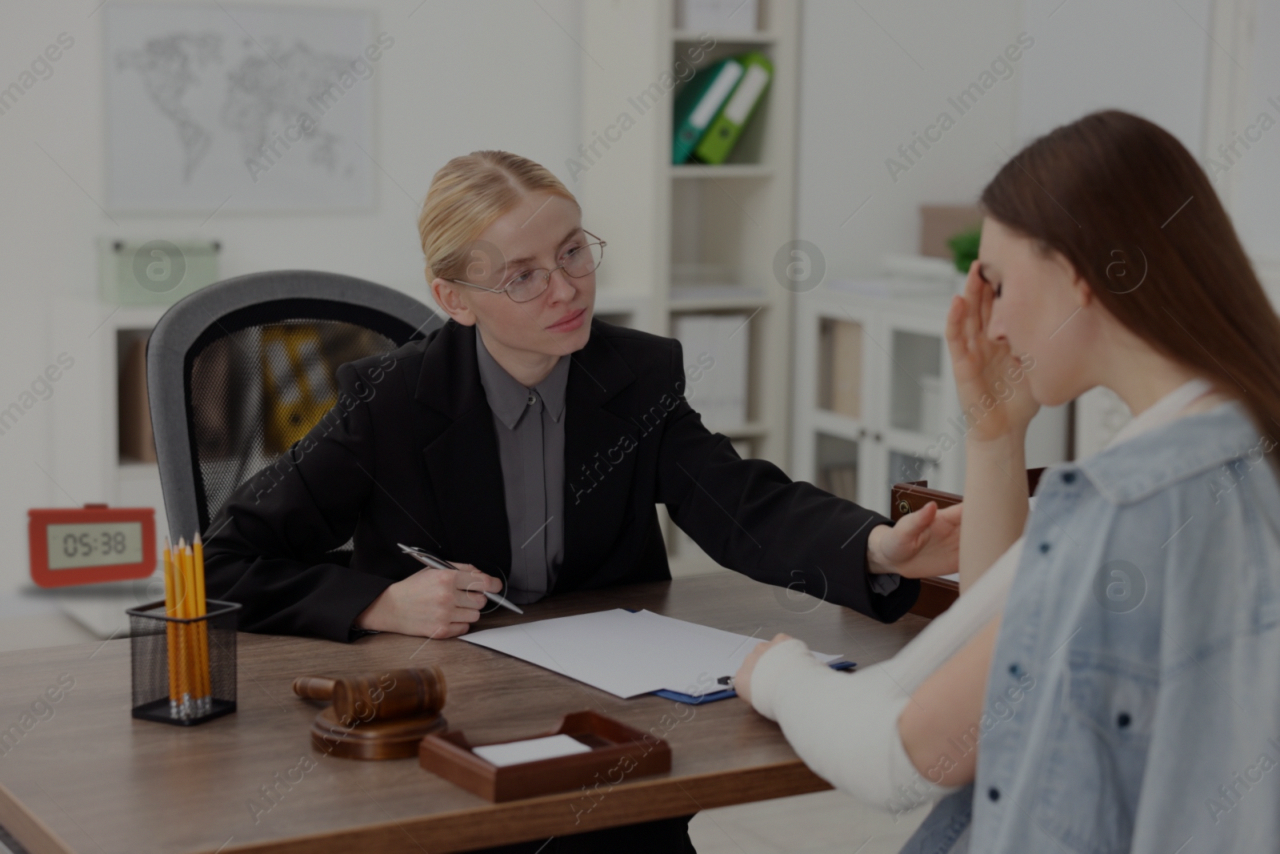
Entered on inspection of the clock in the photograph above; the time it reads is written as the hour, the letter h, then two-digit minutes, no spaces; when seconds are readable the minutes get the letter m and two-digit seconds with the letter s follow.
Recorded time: 5h38
